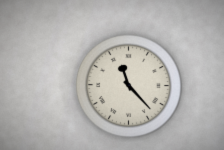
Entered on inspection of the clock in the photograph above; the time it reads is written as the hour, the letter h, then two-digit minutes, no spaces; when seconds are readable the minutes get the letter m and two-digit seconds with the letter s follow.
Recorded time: 11h23
